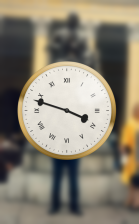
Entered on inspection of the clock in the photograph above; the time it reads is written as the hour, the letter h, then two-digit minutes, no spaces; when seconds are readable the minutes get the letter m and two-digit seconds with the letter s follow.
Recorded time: 3h48
